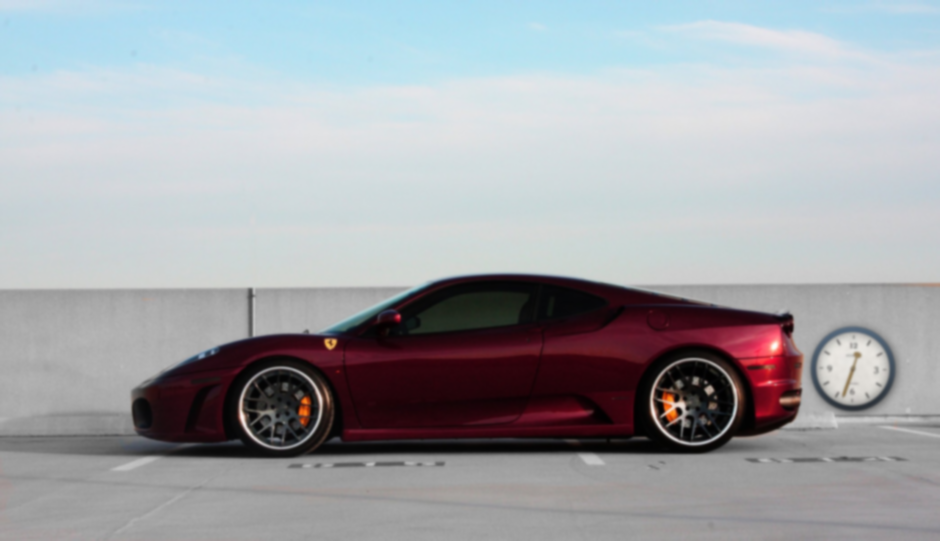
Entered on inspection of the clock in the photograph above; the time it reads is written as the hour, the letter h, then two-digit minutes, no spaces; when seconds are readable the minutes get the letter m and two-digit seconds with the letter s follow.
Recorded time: 12h33
